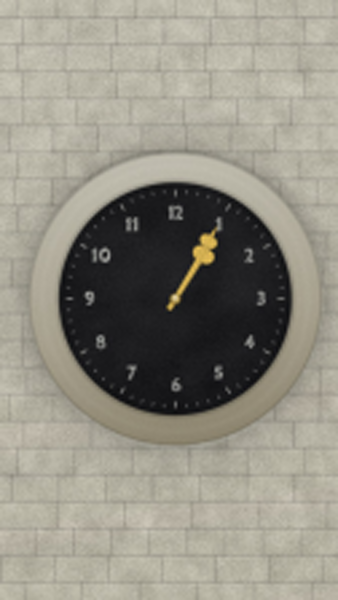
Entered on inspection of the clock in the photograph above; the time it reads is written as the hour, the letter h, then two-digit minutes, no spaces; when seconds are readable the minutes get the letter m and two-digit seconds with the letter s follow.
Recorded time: 1h05
